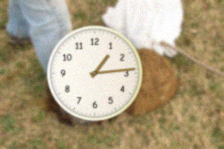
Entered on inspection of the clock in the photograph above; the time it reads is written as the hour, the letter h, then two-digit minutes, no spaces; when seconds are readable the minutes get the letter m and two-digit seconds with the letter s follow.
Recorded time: 1h14
